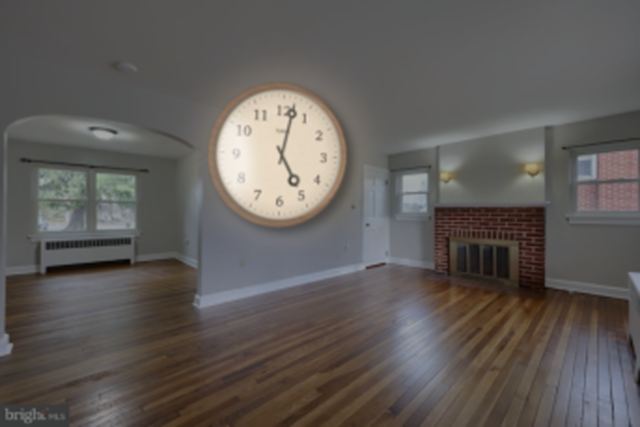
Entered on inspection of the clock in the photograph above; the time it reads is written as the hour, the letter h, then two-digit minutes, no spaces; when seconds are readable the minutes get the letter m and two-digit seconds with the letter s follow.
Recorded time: 5h02
